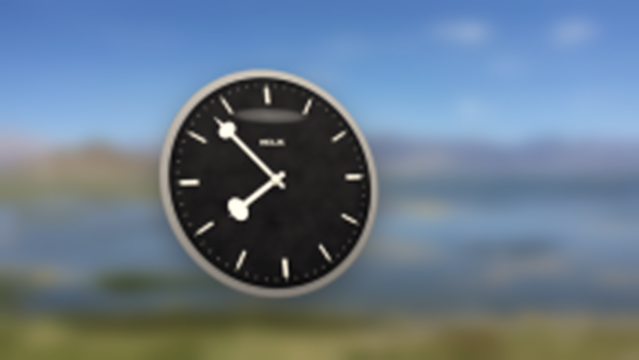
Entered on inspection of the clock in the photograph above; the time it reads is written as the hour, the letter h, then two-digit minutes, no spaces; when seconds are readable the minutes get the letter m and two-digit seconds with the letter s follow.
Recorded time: 7h53
